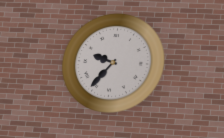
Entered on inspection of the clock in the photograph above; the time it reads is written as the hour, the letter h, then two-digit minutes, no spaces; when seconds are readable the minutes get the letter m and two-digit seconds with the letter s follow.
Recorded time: 9h36
